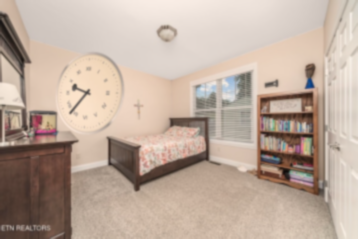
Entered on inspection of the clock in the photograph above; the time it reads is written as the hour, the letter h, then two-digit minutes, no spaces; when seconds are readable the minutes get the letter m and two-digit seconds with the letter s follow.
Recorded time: 9h37
